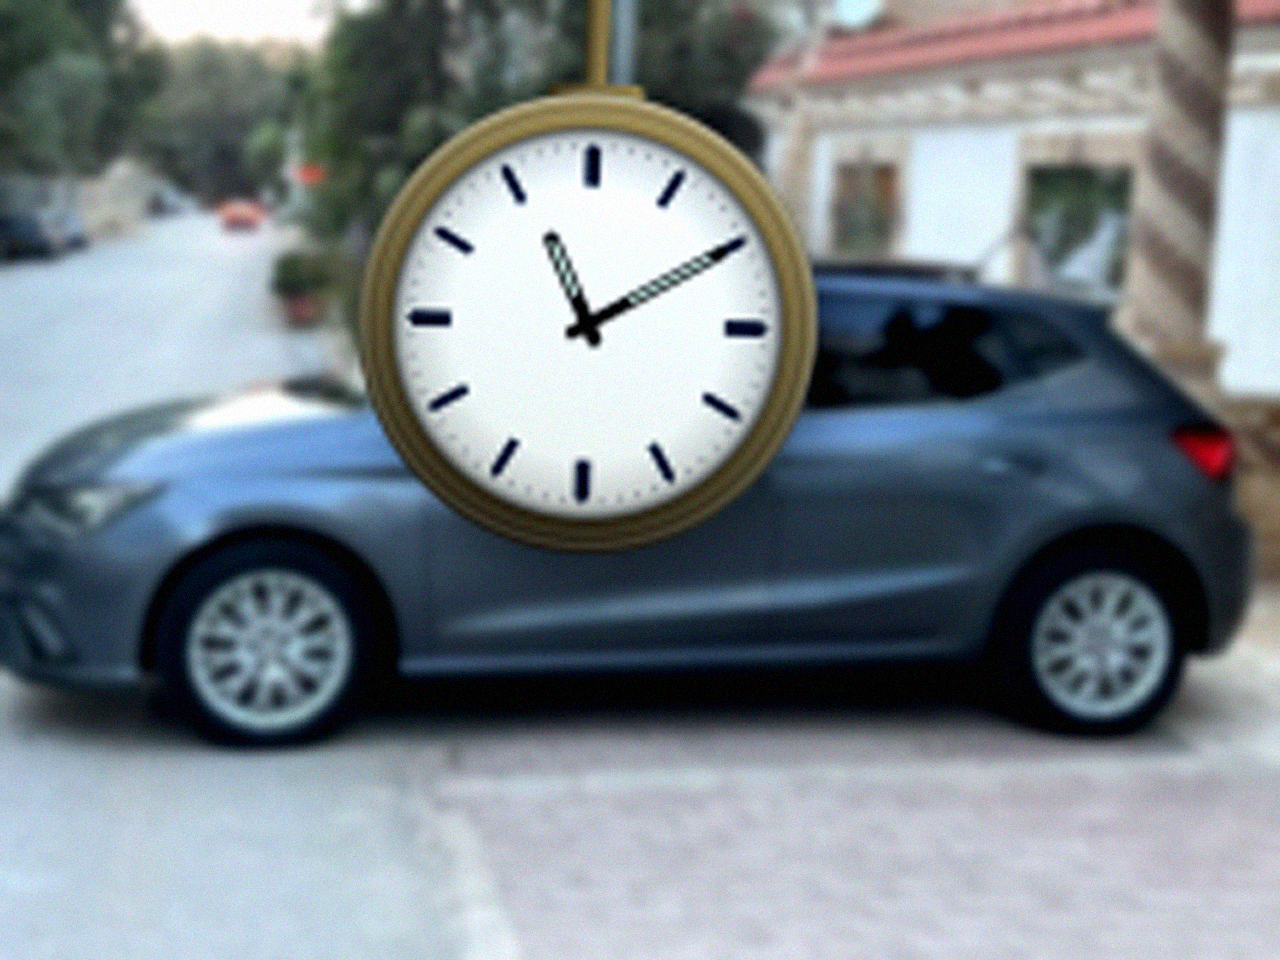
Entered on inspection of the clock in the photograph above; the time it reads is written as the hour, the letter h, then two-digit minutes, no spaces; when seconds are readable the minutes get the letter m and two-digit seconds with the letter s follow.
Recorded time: 11h10
